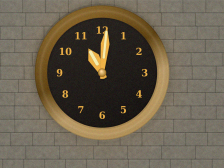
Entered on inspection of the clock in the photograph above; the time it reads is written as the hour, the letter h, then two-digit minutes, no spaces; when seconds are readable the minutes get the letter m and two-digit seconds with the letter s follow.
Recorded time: 11h01
